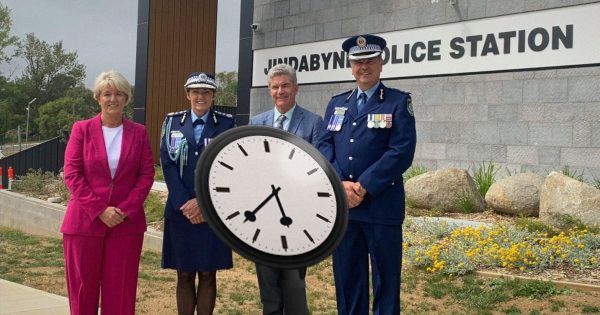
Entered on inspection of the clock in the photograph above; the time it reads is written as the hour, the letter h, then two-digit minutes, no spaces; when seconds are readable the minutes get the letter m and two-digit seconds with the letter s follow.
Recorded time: 5h38
